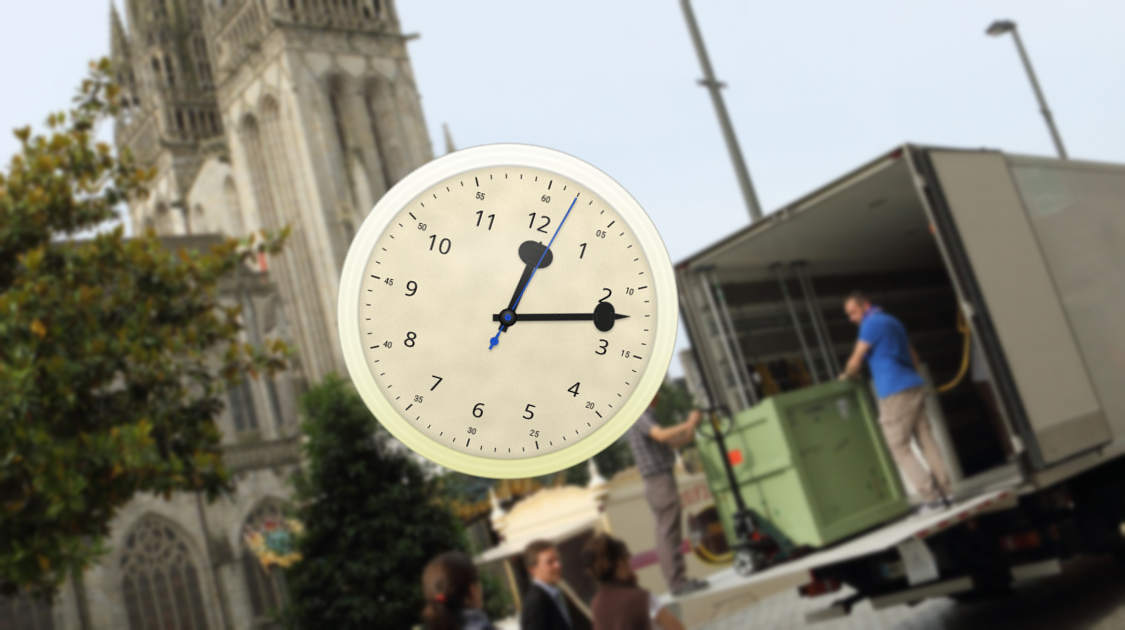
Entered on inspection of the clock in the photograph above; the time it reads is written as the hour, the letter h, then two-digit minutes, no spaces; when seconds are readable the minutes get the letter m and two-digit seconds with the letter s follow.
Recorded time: 12h12m02s
